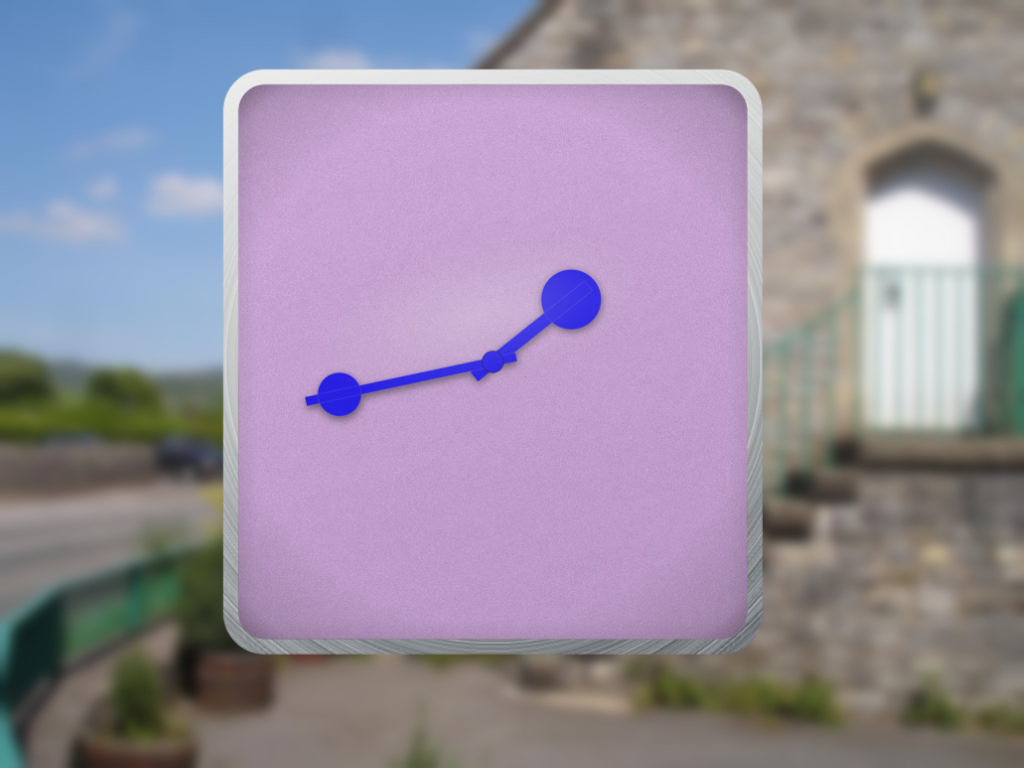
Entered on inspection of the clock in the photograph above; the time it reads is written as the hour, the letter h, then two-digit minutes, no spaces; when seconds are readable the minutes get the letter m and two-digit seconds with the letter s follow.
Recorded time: 1h43
